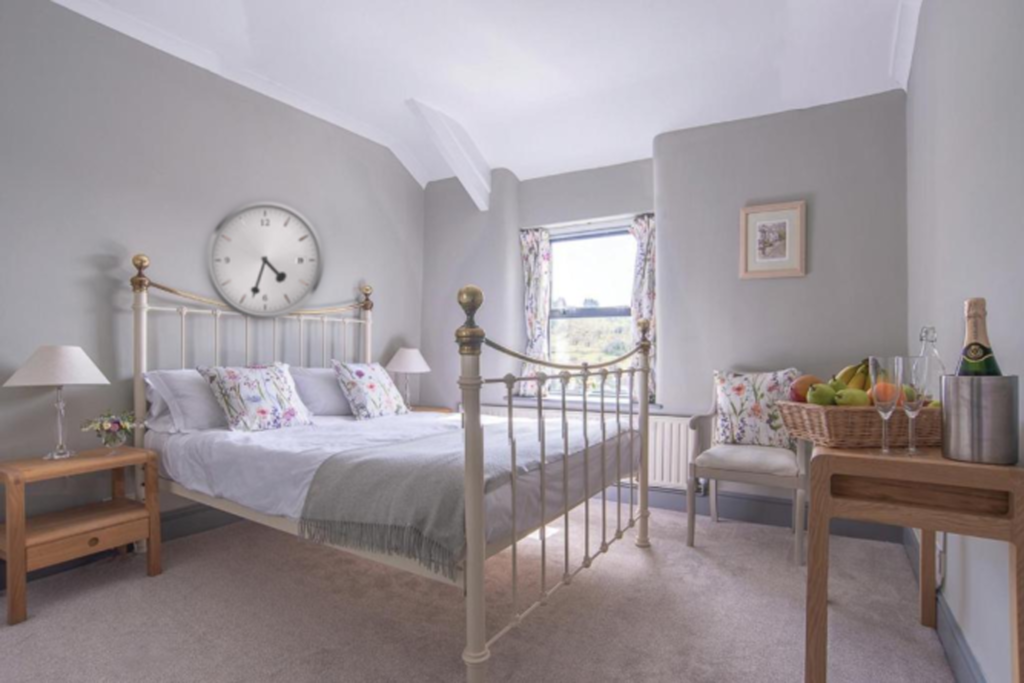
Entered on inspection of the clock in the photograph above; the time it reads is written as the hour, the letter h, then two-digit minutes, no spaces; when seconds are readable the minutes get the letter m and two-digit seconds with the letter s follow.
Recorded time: 4h33
